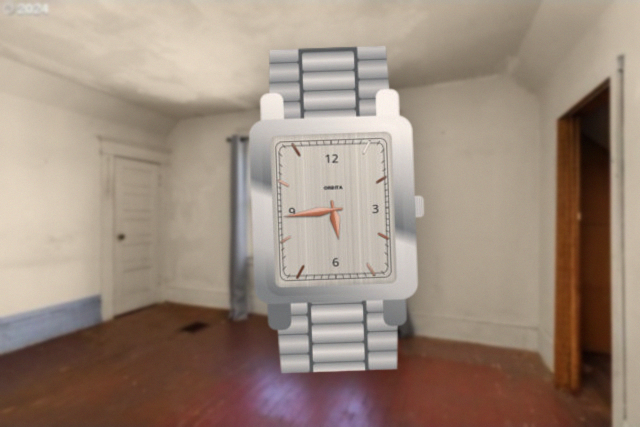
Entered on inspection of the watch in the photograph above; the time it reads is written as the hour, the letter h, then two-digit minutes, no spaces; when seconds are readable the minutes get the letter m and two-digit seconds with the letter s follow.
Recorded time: 5h44
